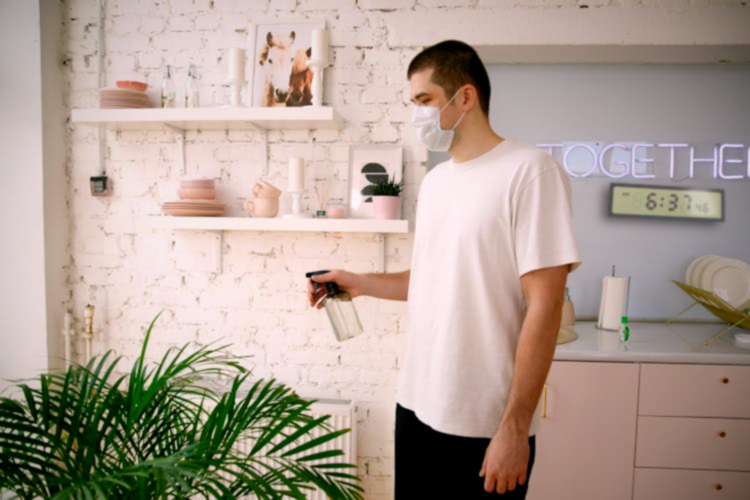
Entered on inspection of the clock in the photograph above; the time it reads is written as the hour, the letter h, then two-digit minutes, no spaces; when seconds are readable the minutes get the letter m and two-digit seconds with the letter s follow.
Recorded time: 6h37
